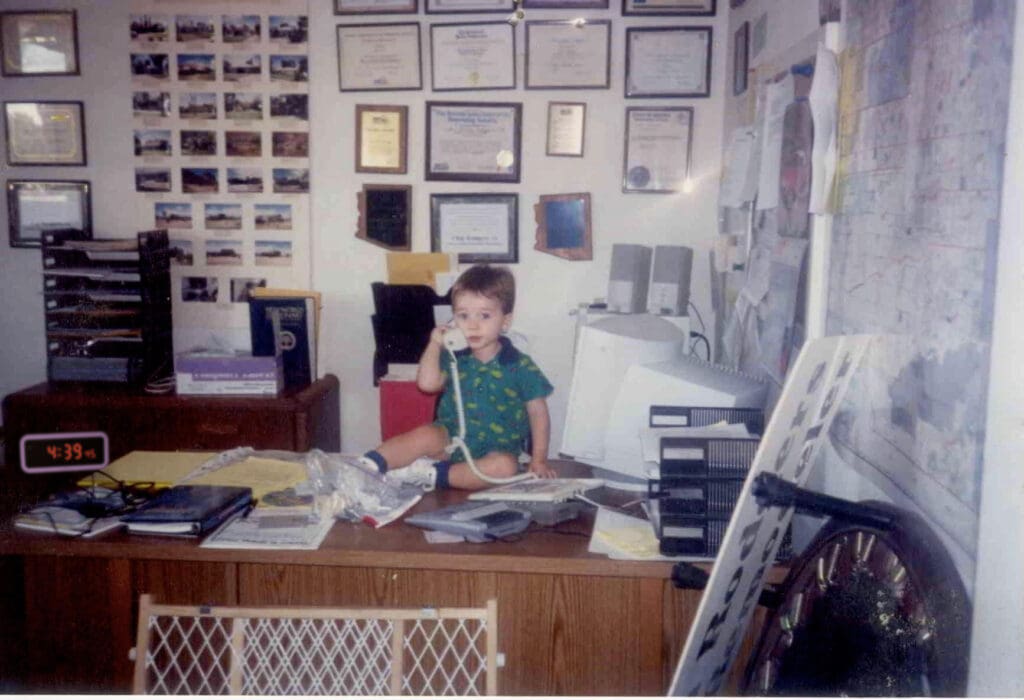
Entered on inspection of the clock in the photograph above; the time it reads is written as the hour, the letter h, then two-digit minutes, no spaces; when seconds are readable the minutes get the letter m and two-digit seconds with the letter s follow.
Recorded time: 4h39
